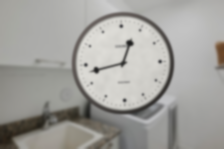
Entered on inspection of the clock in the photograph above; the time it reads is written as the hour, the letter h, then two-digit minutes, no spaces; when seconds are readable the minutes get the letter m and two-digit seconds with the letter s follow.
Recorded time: 12h43
